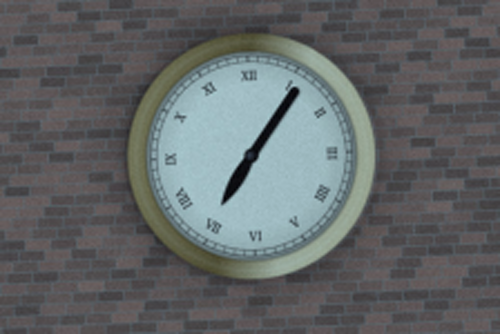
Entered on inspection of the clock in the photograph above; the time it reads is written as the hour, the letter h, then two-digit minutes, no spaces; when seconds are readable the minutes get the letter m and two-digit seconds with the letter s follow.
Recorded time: 7h06
